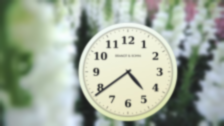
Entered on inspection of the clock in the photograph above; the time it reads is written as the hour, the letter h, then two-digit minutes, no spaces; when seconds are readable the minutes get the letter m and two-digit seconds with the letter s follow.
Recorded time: 4h39
